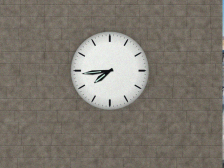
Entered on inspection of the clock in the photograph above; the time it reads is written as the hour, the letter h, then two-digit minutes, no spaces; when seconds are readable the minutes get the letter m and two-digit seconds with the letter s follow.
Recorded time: 7h44
